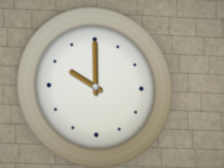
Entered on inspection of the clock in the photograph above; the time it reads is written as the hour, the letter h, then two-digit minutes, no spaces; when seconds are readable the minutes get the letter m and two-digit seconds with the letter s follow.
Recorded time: 10h00
